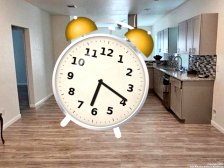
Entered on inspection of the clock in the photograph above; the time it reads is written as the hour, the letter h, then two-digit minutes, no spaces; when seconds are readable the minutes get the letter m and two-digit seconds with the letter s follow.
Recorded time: 6h19
